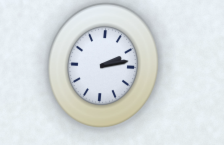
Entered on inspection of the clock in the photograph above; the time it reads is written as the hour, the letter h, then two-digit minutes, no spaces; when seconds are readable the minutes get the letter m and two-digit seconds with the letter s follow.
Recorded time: 2h13
